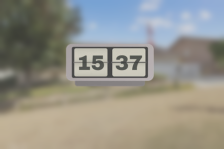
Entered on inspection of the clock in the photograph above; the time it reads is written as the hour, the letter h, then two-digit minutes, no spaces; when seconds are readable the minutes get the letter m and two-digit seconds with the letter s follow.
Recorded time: 15h37
